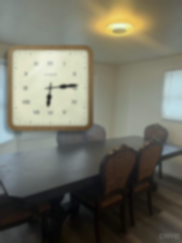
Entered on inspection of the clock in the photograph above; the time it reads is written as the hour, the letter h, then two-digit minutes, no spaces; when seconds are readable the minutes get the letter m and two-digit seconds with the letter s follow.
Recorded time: 6h14
